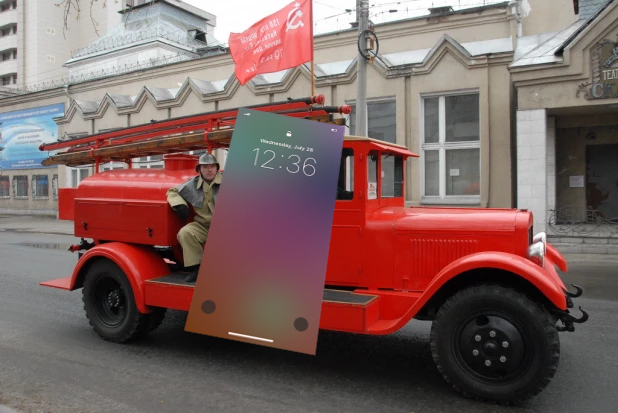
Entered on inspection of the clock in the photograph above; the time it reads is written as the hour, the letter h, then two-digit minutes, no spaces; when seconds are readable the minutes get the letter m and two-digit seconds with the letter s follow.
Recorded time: 12h36
